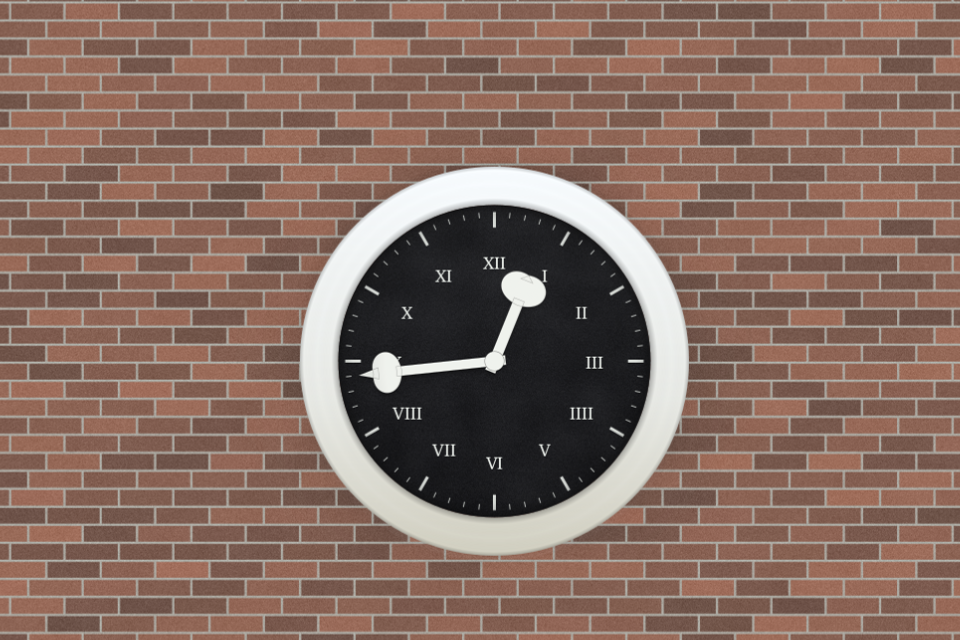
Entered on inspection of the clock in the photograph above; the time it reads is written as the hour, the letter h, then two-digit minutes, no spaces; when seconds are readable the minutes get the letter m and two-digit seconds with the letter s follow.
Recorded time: 12h44
